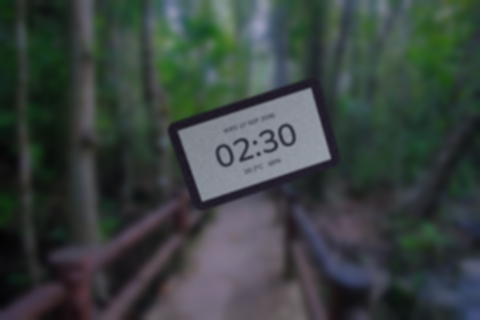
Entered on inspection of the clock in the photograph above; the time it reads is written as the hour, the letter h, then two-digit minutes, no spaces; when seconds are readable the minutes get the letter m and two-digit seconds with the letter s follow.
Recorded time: 2h30
